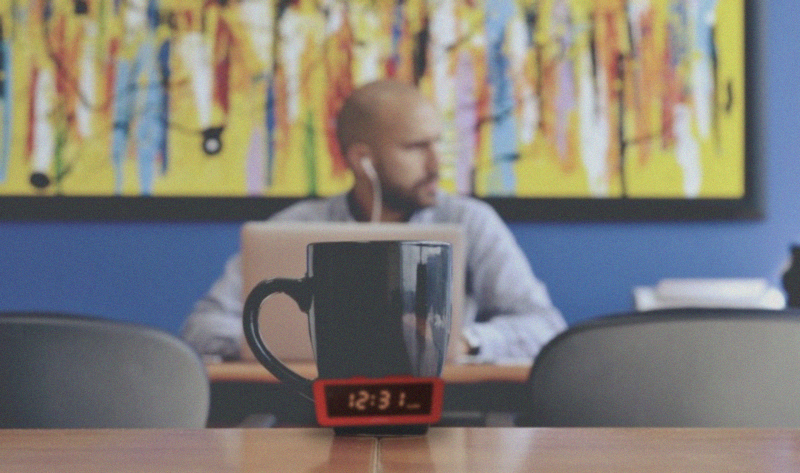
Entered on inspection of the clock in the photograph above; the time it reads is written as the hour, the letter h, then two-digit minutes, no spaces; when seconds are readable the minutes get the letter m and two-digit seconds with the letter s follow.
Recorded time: 12h31
